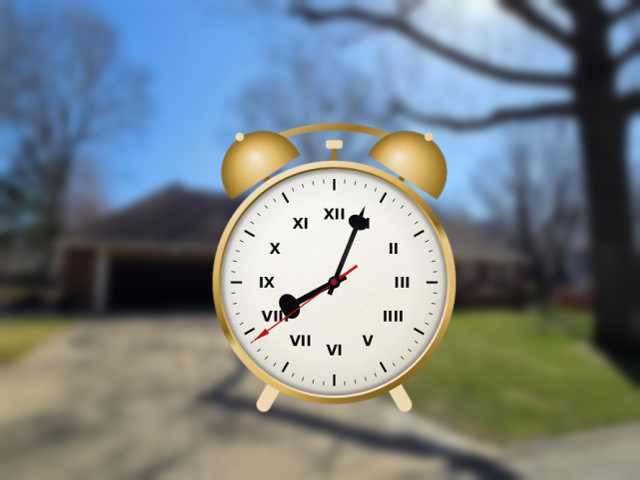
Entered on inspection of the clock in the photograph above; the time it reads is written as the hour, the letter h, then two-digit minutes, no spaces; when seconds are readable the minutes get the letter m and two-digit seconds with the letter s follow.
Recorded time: 8h03m39s
